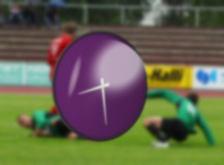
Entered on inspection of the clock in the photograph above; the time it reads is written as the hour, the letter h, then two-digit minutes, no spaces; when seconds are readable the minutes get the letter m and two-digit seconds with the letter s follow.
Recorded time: 8h29
